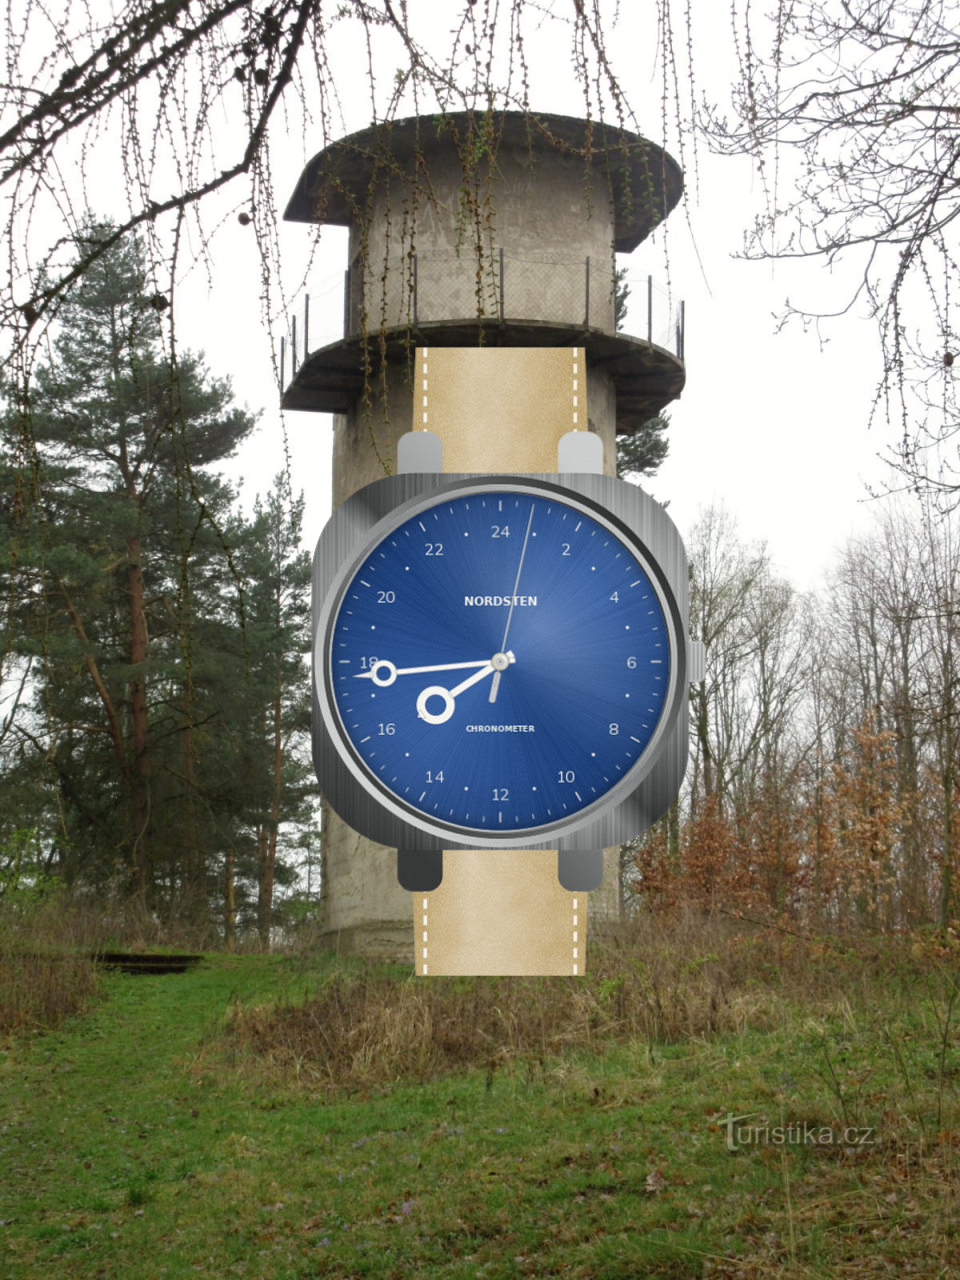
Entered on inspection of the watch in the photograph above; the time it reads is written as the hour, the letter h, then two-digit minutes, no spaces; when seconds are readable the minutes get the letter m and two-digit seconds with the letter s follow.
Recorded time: 15h44m02s
